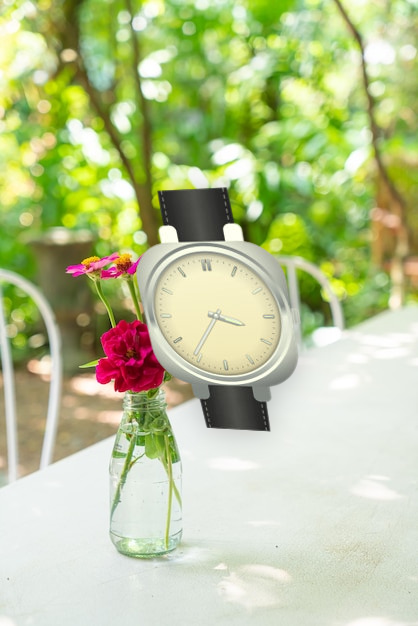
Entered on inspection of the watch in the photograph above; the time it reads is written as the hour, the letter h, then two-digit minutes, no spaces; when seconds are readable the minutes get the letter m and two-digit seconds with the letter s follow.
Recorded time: 3h36
